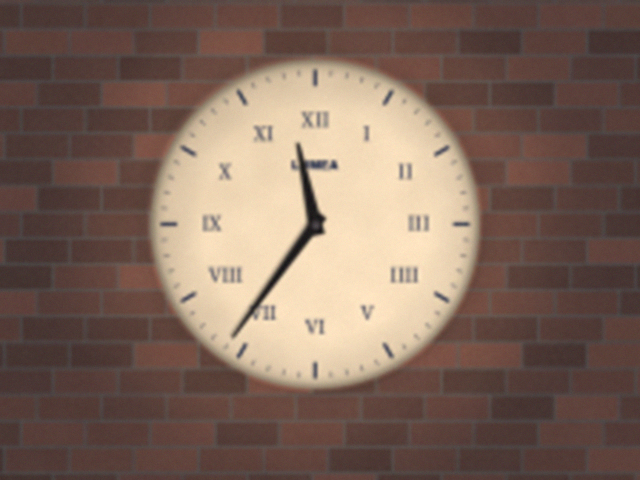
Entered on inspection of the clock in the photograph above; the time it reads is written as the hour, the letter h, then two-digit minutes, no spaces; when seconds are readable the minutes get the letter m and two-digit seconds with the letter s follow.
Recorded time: 11h36
